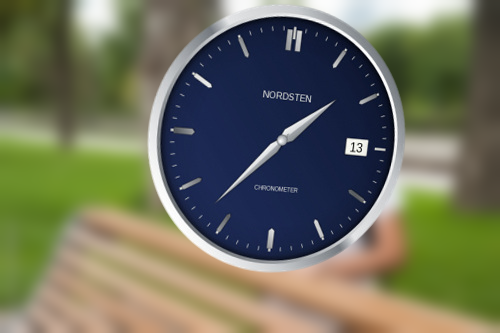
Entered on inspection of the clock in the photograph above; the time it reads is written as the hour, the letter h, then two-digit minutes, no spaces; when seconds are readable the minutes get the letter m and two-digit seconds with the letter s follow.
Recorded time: 1h37
